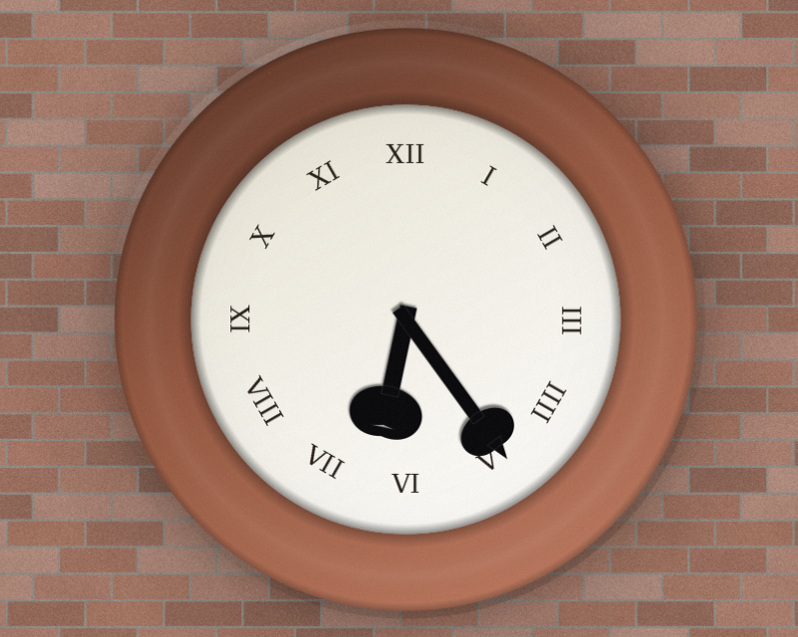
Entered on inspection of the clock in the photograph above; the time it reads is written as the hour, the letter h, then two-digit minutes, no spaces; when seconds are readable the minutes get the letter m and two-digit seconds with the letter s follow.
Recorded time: 6h24
